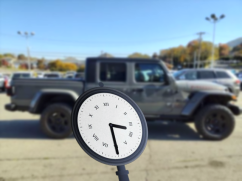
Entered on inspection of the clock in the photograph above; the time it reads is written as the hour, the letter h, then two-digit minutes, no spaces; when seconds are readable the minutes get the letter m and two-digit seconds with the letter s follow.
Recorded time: 3h30
